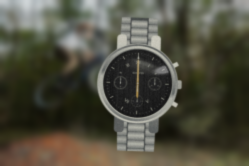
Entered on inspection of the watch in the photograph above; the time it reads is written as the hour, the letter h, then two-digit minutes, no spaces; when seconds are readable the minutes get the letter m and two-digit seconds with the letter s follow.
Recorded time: 6h00
